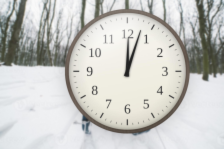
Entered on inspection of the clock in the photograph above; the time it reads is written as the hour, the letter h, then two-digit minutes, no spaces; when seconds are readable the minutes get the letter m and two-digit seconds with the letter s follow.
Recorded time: 12h03
